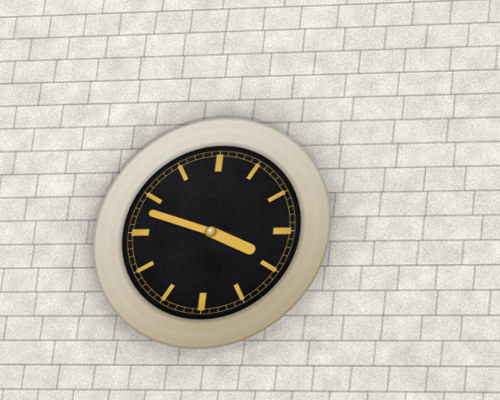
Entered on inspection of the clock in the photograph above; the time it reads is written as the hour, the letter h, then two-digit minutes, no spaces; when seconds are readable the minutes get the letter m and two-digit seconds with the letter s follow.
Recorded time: 3h48
